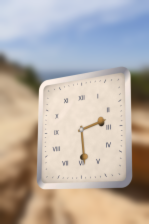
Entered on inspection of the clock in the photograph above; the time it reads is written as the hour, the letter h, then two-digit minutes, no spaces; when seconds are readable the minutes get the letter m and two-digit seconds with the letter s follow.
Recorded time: 2h29
